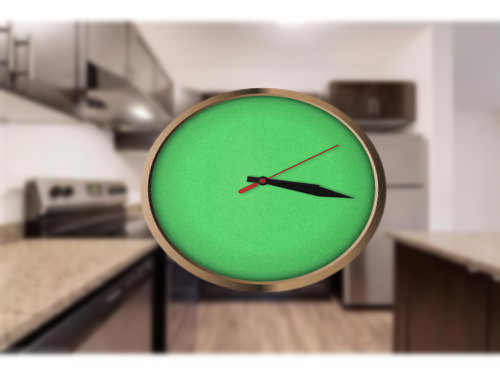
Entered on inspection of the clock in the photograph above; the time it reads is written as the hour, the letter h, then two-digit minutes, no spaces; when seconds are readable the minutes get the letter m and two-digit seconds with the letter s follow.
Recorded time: 3h17m10s
